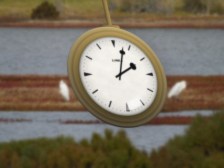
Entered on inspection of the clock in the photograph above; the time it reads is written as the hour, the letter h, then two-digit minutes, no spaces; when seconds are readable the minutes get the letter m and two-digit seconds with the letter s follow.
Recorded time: 2h03
